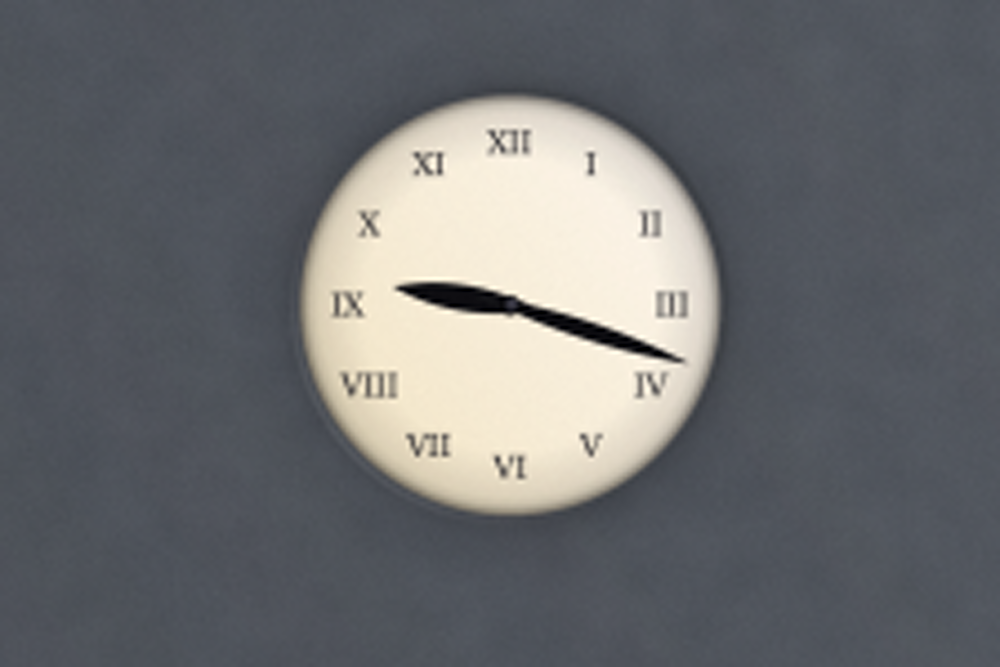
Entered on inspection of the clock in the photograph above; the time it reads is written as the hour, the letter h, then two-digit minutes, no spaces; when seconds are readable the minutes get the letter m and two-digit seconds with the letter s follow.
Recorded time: 9h18
